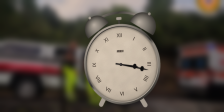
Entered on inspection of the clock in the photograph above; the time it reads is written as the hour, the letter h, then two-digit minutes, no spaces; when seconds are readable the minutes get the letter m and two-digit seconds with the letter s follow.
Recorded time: 3h17
